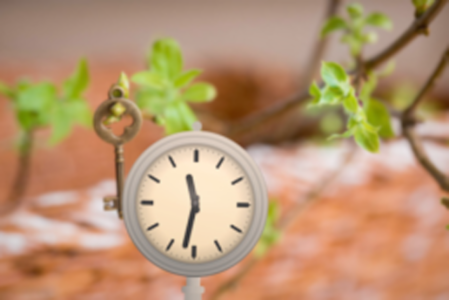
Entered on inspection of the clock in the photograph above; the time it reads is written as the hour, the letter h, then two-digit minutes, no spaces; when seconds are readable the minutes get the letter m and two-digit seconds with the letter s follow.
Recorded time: 11h32
